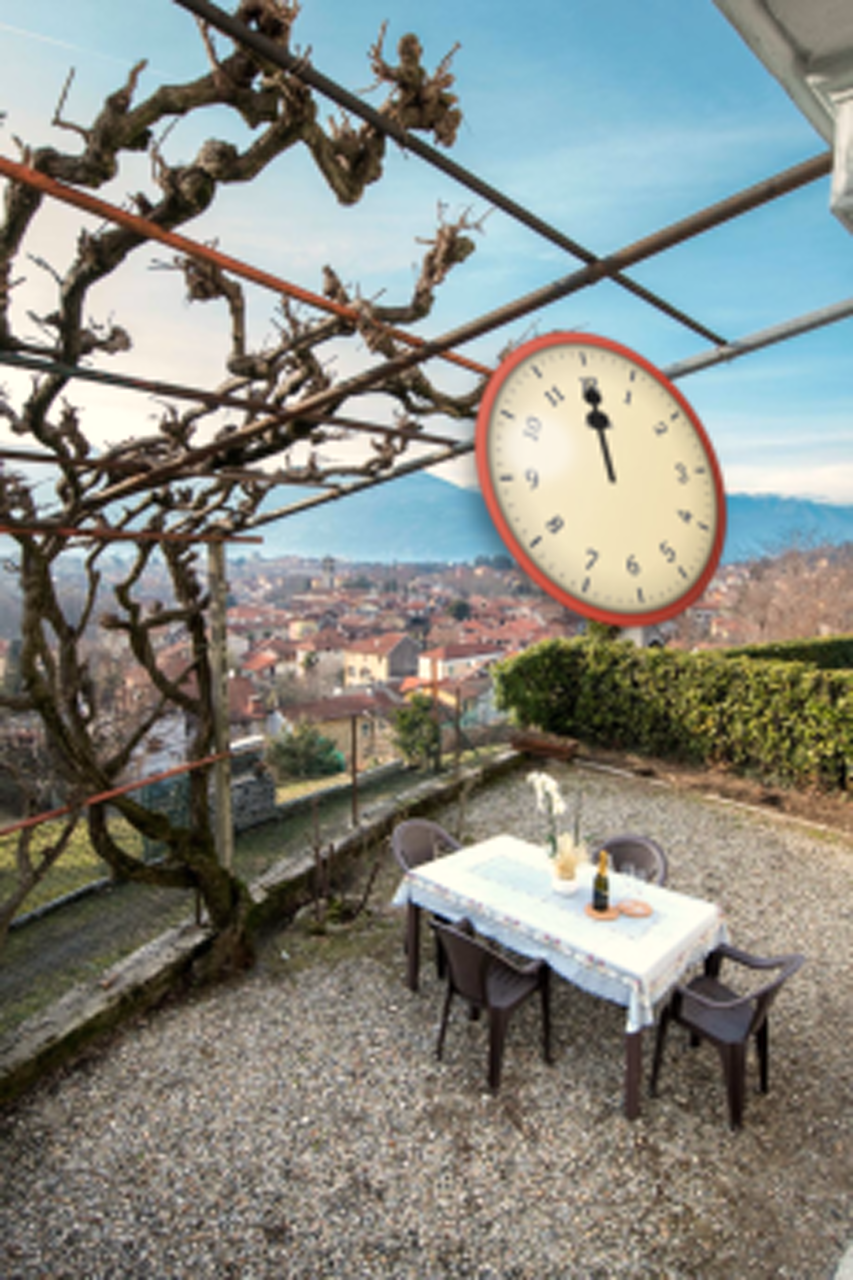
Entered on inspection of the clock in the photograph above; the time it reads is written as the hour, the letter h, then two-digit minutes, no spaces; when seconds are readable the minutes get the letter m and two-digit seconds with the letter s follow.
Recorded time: 12h00
